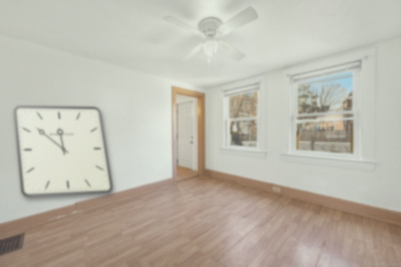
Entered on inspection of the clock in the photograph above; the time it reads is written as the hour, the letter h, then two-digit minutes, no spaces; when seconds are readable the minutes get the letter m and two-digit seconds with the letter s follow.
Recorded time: 11h52
